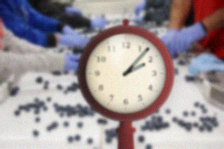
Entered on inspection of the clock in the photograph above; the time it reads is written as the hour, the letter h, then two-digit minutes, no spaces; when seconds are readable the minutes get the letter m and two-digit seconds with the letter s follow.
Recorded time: 2h07
